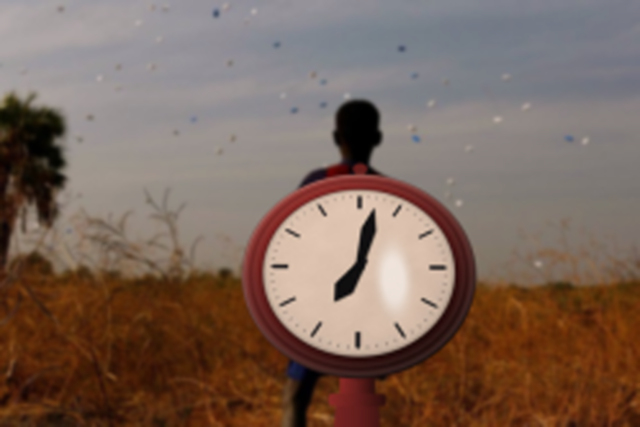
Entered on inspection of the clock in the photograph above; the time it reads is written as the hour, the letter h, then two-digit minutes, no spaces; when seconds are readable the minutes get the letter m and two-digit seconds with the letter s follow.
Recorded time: 7h02
